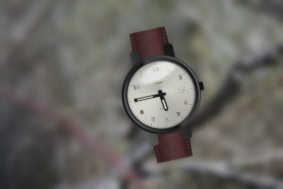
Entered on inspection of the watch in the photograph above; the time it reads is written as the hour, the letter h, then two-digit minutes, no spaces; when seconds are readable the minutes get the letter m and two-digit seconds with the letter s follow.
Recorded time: 5h45
